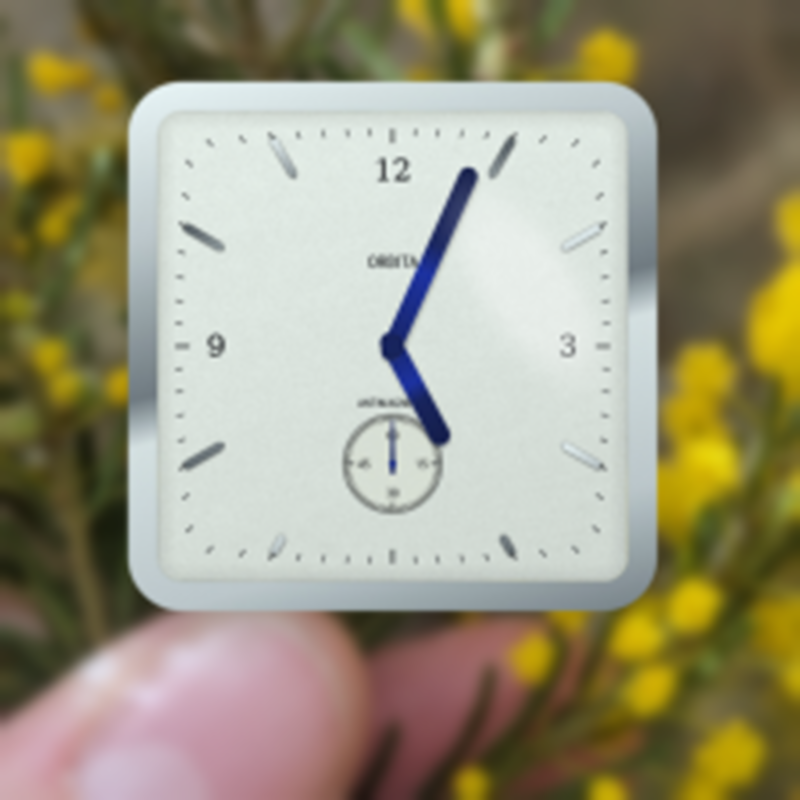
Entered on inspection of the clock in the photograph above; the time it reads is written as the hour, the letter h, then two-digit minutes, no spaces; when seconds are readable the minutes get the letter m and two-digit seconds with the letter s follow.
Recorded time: 5h04
